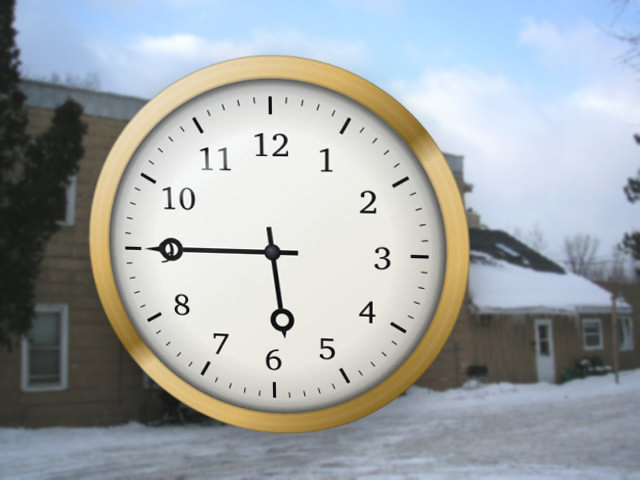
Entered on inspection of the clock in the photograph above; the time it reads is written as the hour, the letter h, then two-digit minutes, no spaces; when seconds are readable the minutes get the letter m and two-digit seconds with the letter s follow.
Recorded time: 5h45
